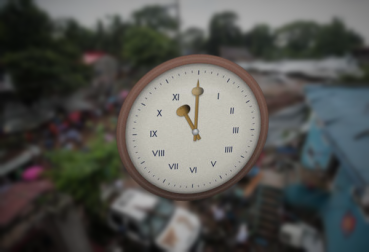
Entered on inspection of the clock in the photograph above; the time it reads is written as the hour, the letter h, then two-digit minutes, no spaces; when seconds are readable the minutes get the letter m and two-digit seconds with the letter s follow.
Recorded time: 11h00
